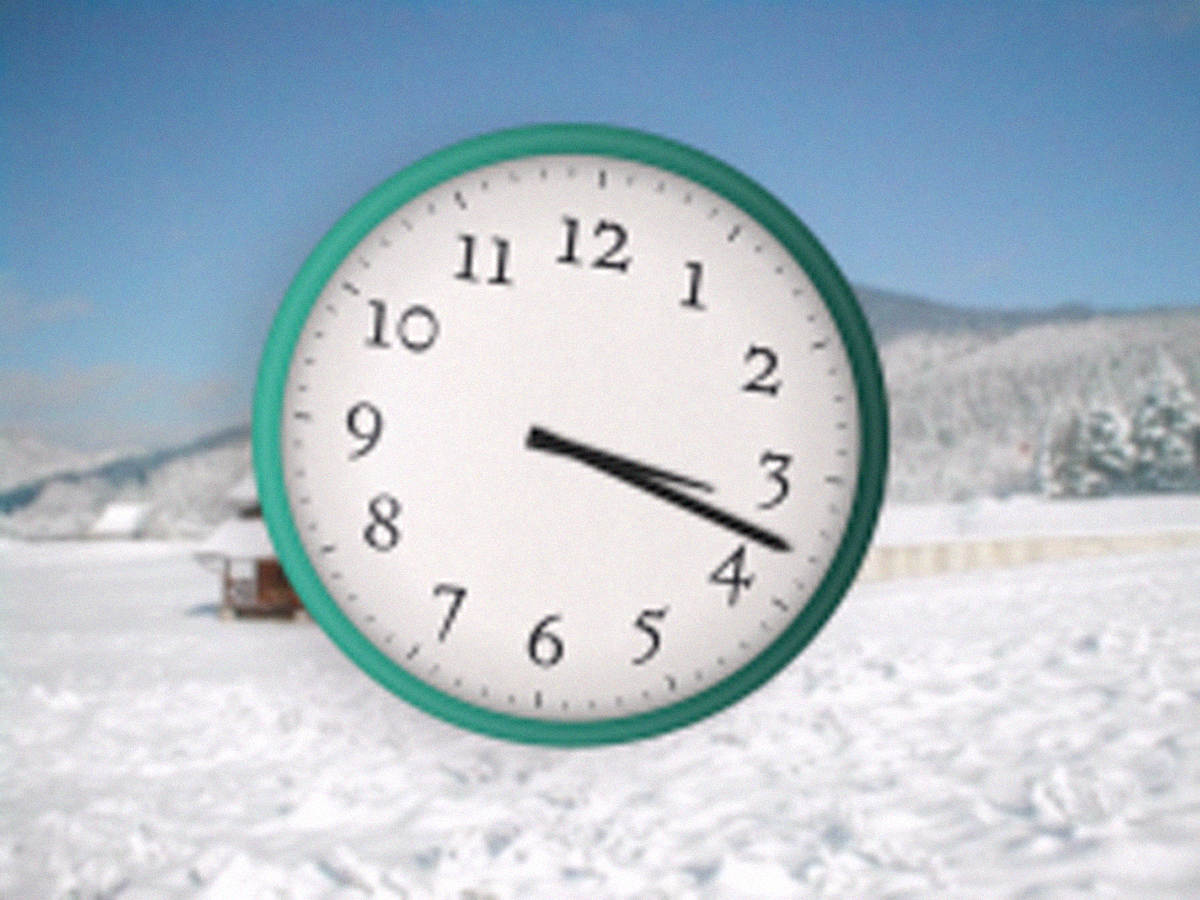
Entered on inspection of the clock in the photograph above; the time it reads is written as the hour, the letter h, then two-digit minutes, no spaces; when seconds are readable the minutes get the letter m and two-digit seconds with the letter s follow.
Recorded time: 3h18
